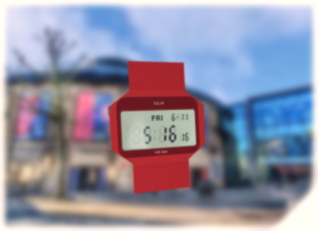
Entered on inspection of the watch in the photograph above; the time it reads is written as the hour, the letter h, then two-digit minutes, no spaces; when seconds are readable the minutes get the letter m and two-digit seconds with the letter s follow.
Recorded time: 5h16
